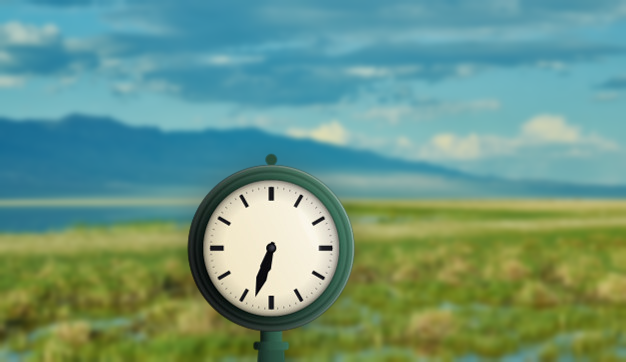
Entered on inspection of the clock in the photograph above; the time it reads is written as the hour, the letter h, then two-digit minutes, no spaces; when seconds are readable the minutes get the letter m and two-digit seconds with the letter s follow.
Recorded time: 6h33
